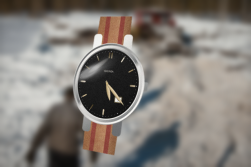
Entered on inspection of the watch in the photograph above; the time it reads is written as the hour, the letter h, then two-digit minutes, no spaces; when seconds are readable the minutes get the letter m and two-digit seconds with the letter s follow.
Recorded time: 5h22
